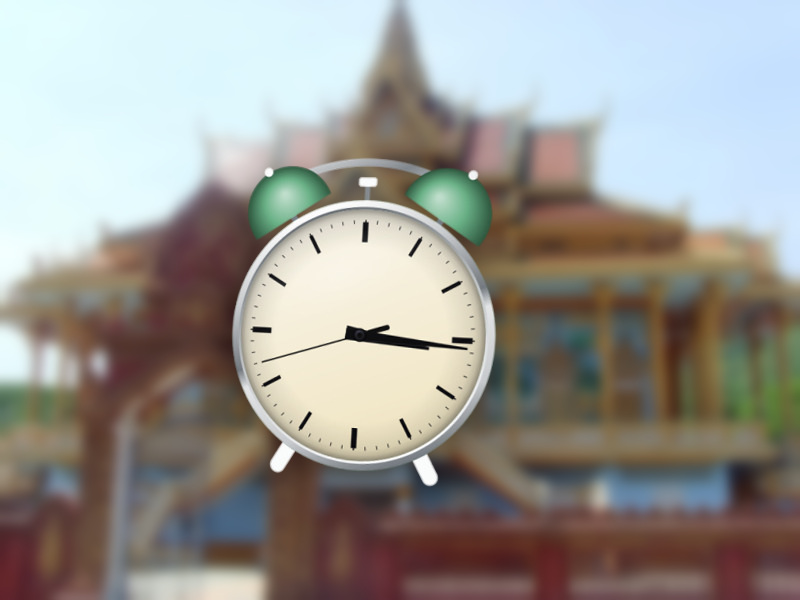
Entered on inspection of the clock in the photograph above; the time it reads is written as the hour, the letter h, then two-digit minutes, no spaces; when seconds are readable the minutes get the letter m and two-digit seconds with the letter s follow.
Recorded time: 3h15m42s
